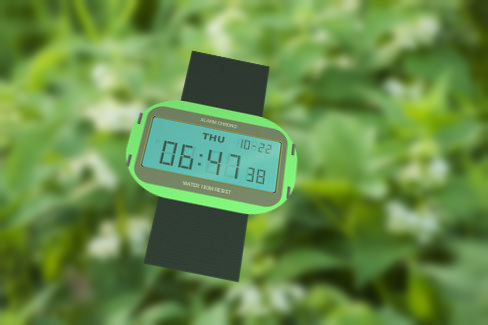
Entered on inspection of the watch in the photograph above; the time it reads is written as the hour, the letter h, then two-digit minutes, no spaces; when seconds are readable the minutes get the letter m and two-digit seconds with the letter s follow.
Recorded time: 6h47m38s
